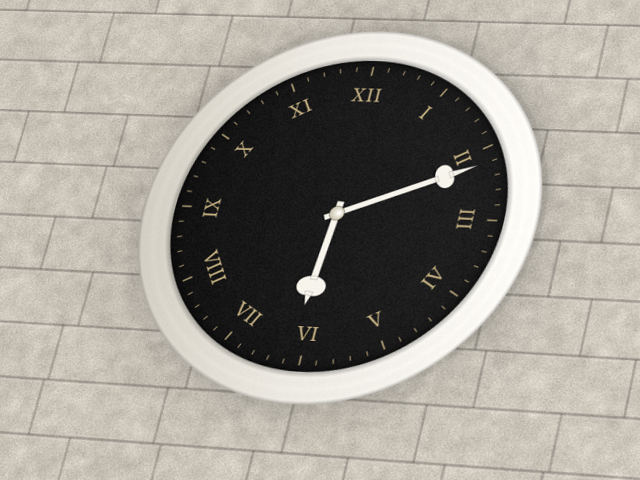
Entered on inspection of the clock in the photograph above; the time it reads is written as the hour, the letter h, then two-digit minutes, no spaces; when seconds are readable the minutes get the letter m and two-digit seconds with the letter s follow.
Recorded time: 6h11
